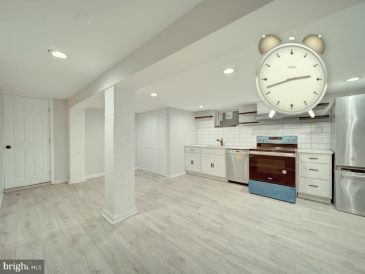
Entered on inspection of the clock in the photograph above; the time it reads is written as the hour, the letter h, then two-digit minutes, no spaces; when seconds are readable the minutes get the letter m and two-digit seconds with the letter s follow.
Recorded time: 2h42
